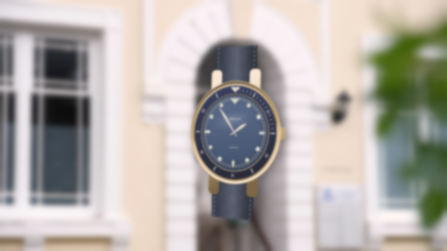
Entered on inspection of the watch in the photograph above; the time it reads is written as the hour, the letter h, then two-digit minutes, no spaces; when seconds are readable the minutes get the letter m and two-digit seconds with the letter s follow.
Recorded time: 1h54
